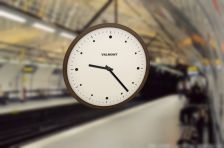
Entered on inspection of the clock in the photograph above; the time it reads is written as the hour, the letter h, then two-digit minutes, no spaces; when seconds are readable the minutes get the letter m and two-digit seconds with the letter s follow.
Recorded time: 9h23
